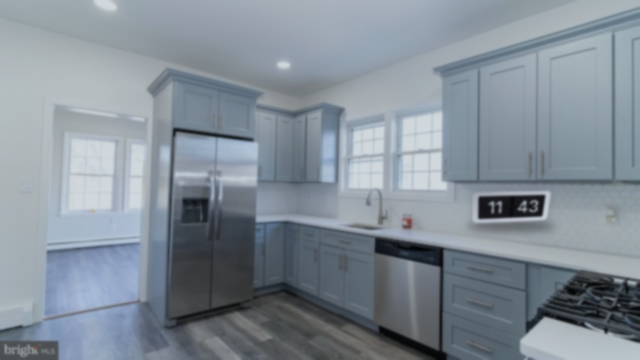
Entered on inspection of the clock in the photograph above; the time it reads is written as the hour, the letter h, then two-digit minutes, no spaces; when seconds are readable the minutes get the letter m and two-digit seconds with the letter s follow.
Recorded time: 11h43
